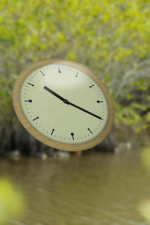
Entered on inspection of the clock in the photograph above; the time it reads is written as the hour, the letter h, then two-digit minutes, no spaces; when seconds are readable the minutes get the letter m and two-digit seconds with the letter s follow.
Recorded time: 10h20
